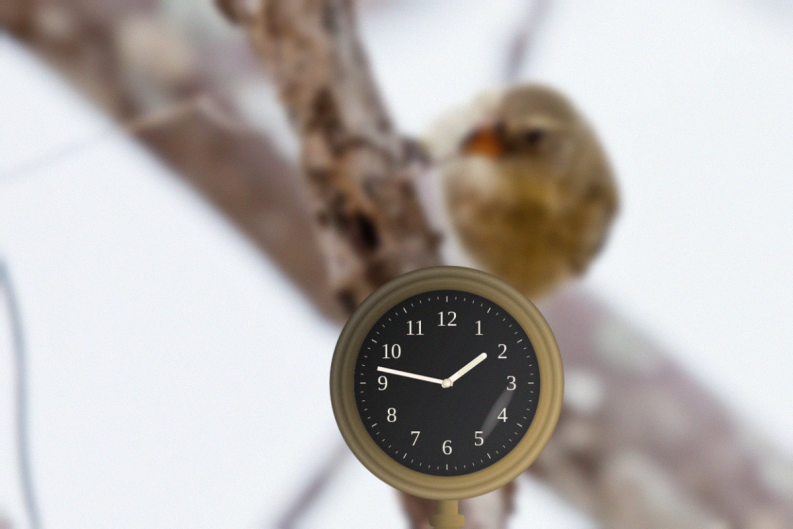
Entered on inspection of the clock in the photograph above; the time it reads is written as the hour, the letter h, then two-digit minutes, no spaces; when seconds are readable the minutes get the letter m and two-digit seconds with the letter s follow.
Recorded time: 1h47
